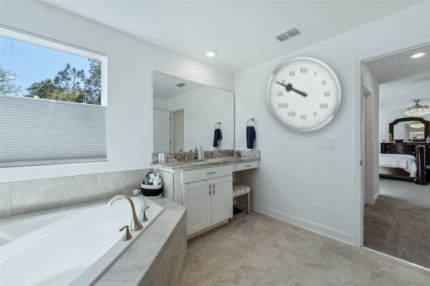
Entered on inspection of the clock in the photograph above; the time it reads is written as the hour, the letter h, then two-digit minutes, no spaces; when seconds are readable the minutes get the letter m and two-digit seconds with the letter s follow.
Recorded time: 9h49
